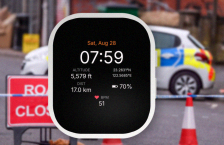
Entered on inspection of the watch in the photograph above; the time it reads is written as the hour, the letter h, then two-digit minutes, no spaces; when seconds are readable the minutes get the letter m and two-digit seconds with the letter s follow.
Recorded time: 7h59
